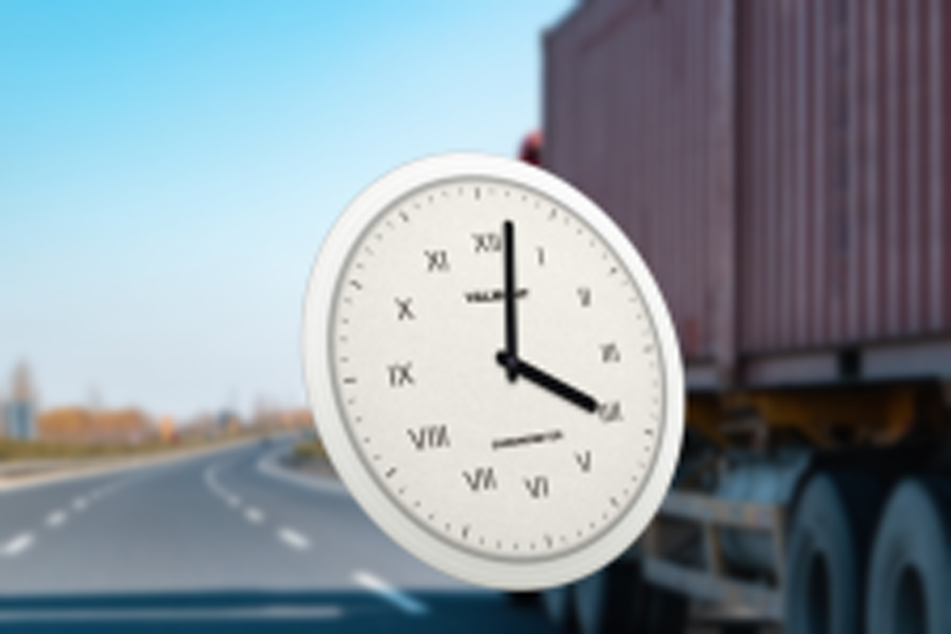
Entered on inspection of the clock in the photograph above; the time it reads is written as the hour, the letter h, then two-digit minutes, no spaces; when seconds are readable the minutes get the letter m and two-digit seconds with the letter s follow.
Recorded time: 4h02
